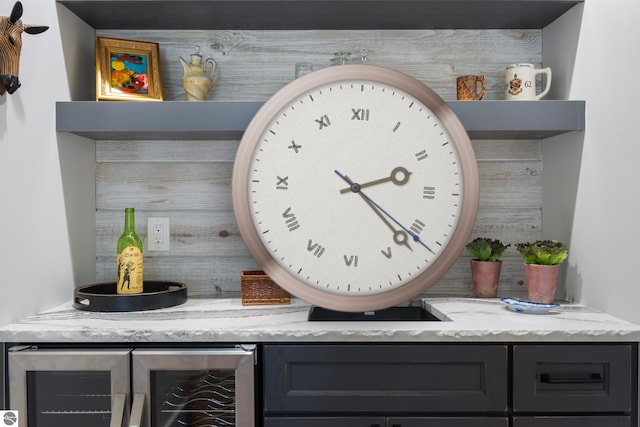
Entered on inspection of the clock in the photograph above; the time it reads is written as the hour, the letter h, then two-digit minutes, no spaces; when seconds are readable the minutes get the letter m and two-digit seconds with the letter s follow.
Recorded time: 2h22m21s
